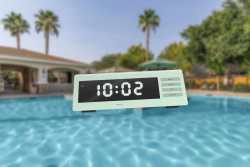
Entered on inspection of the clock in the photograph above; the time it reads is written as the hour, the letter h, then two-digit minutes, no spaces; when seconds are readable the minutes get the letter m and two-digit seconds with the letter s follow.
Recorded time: 10h02
